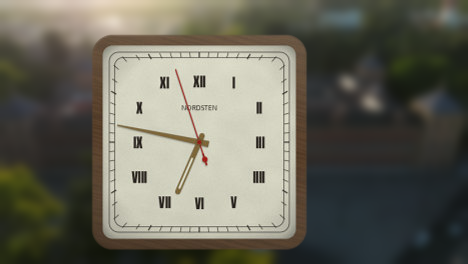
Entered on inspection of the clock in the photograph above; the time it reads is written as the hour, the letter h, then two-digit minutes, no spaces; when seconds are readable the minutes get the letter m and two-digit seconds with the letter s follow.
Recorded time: 6h46m57s
